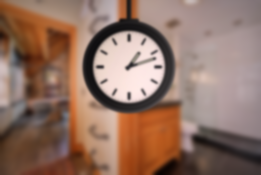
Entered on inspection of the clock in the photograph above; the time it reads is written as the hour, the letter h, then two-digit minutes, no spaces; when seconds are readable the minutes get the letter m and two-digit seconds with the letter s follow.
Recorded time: 1h12
